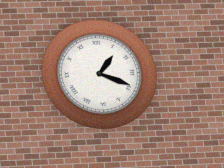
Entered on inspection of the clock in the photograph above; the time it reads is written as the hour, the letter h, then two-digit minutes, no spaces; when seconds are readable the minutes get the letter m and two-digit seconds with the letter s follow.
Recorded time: 1h19
